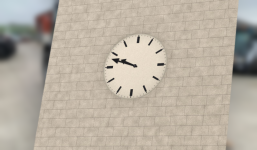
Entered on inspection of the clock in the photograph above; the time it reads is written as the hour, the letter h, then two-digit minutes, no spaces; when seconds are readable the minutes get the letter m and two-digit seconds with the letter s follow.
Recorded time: 9h48
